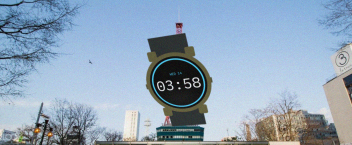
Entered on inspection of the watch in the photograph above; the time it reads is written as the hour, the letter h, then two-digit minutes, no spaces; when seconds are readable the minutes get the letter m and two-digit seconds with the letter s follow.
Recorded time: 3h58
